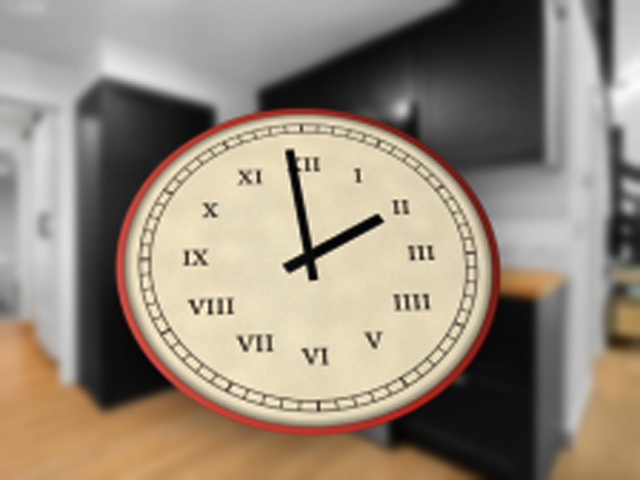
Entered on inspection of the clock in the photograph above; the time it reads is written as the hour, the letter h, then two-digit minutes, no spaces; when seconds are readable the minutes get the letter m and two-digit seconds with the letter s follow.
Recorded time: 1h59
